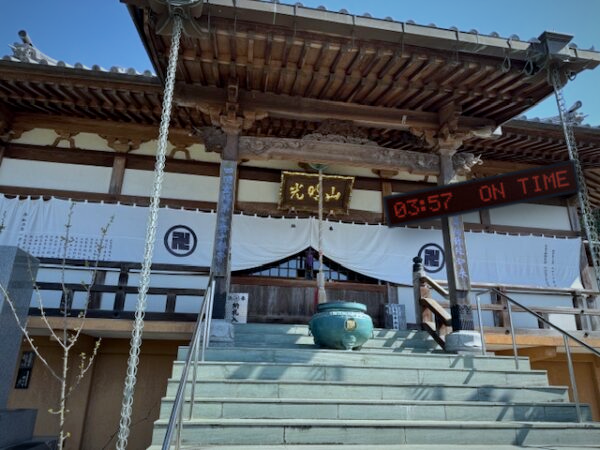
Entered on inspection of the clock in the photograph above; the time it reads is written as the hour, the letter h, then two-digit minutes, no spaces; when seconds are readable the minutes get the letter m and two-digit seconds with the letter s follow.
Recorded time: 3h57
